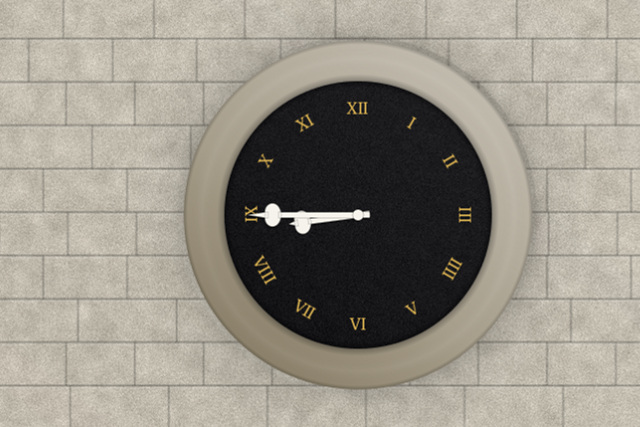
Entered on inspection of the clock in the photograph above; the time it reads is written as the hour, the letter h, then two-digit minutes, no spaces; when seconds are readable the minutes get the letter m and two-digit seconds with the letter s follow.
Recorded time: 8h45
